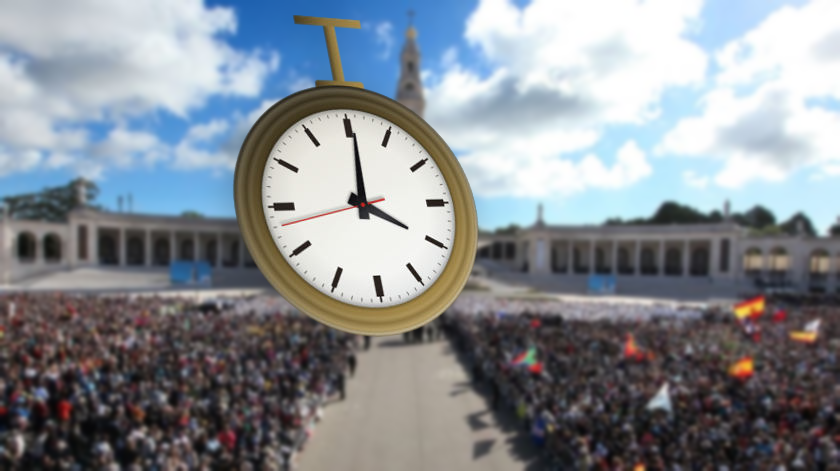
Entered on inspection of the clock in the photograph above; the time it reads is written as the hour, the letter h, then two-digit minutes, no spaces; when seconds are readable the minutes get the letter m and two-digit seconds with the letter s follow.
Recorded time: 4h00m43s
